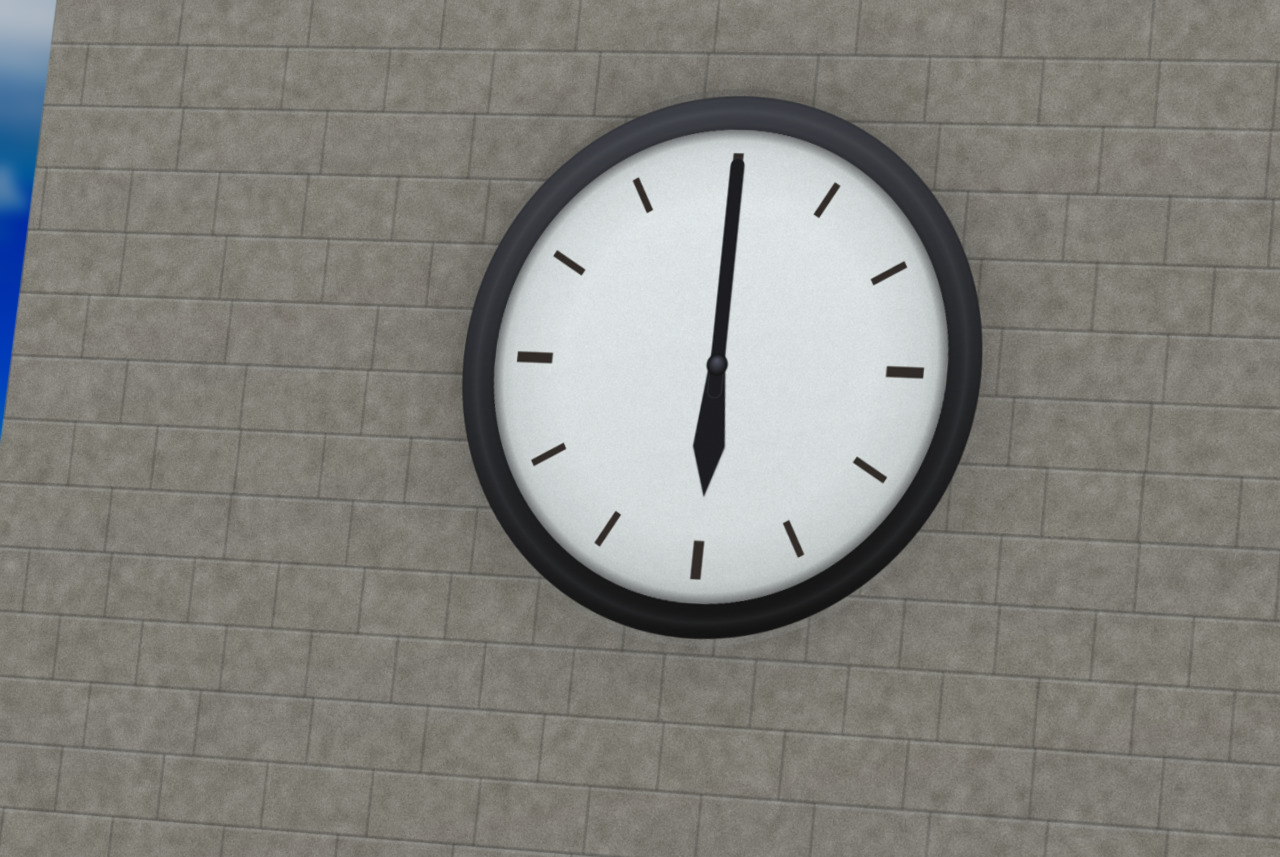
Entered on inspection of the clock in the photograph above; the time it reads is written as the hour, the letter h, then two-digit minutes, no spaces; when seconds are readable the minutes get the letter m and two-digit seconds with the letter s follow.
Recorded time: 6h00
